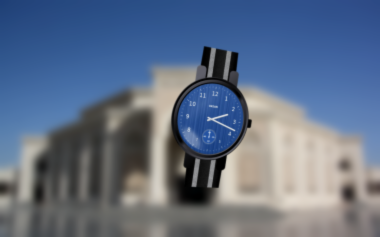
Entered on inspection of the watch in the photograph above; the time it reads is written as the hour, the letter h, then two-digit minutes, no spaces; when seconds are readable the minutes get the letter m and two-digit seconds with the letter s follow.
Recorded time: 2h18
